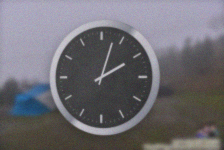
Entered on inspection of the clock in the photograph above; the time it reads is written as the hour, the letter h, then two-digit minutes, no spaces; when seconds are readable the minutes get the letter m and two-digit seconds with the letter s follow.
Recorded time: 2h03
